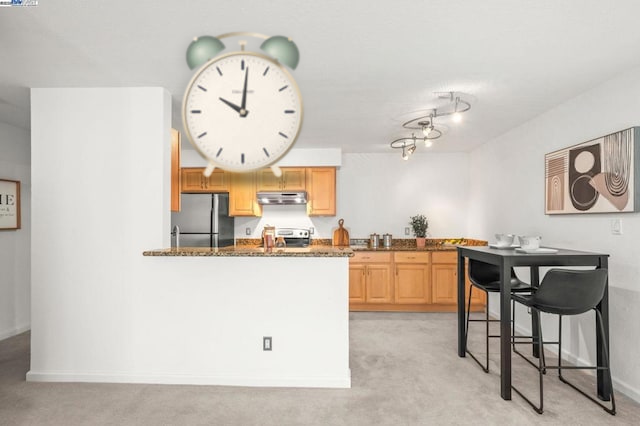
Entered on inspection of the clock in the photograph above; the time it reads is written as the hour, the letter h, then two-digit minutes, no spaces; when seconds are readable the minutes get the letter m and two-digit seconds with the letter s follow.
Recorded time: 10h01
